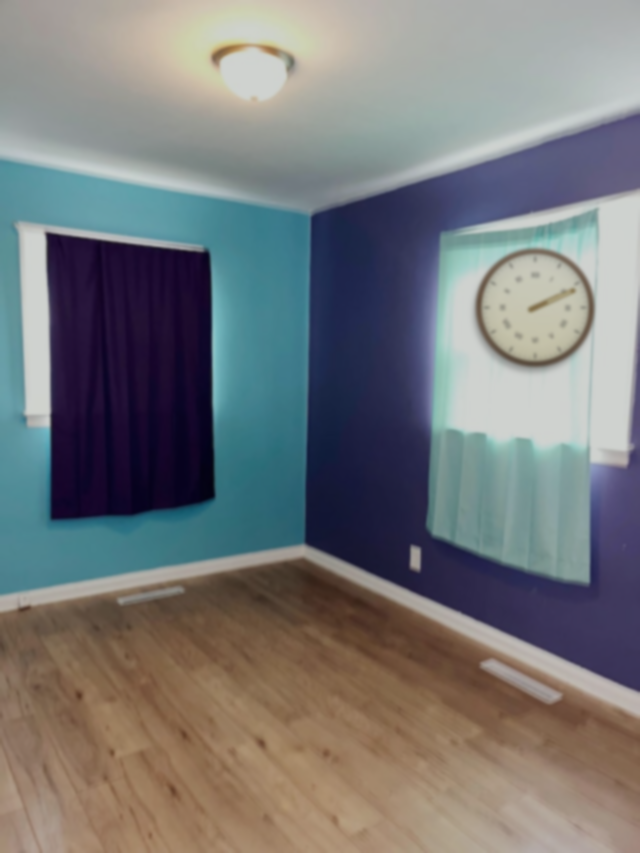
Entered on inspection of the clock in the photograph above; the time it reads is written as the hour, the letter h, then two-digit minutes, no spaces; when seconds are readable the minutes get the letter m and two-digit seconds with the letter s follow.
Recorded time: 2h11
